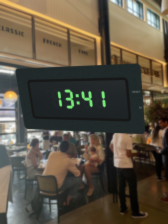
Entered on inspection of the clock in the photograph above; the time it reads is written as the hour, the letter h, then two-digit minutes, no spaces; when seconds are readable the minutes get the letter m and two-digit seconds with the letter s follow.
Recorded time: 13h41
